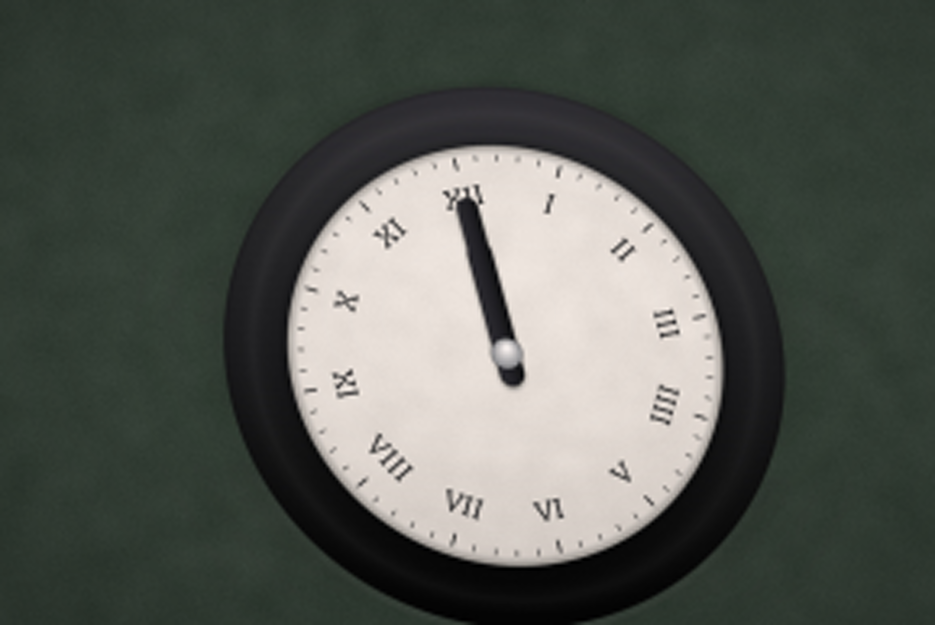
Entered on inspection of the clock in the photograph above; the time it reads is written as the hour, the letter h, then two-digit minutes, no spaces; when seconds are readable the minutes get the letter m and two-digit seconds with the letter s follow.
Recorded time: 12h00
